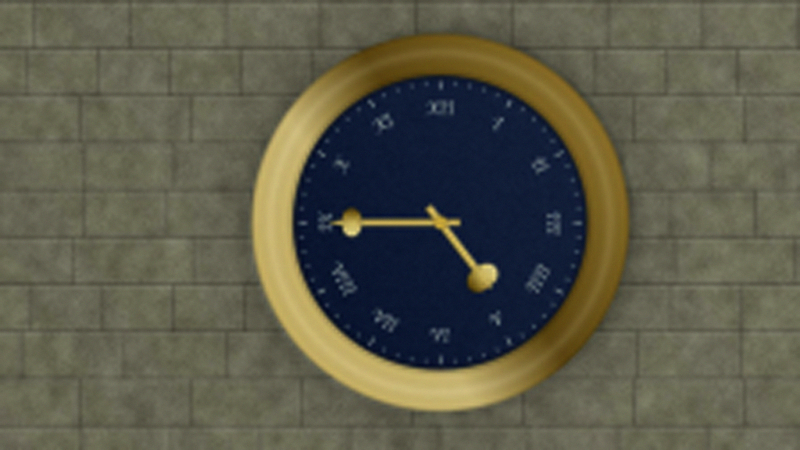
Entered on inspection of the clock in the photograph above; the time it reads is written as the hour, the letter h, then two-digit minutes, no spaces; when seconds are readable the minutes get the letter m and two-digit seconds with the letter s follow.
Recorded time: 4h45
